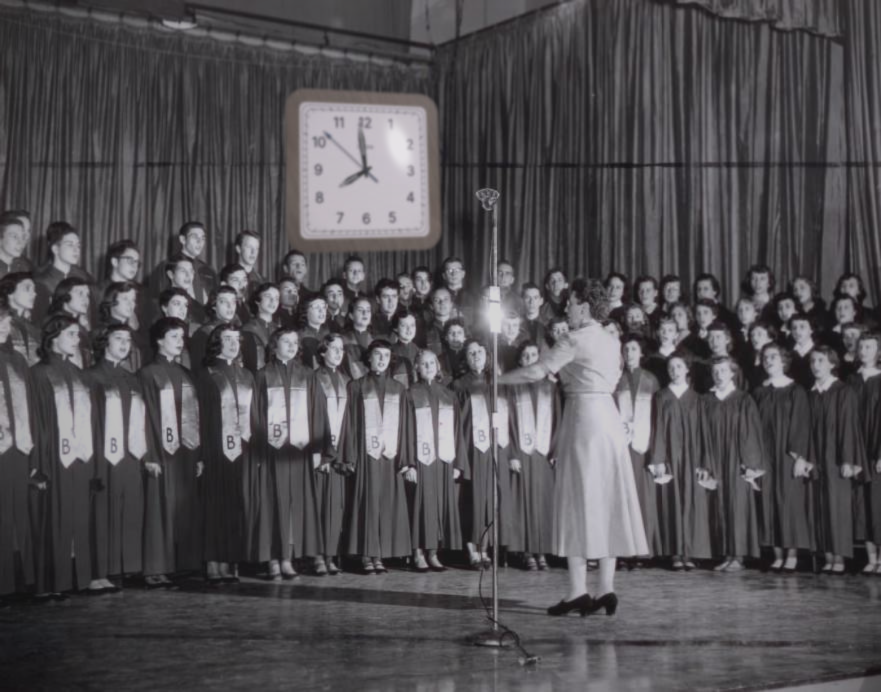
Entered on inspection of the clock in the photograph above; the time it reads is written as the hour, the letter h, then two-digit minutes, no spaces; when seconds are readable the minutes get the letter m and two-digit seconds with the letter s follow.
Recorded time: 7h58m52s
